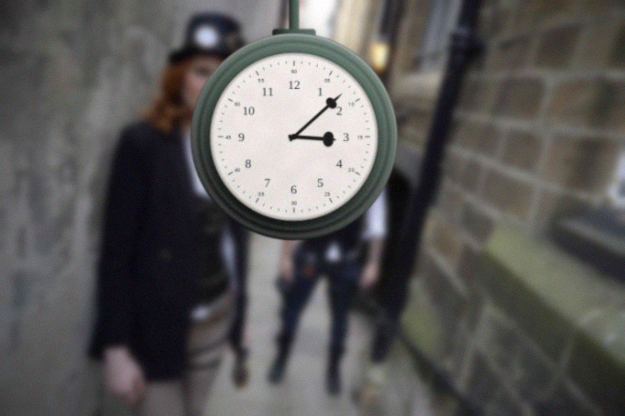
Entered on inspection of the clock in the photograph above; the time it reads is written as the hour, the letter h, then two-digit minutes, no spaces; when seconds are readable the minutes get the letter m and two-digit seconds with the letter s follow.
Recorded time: 3h08
